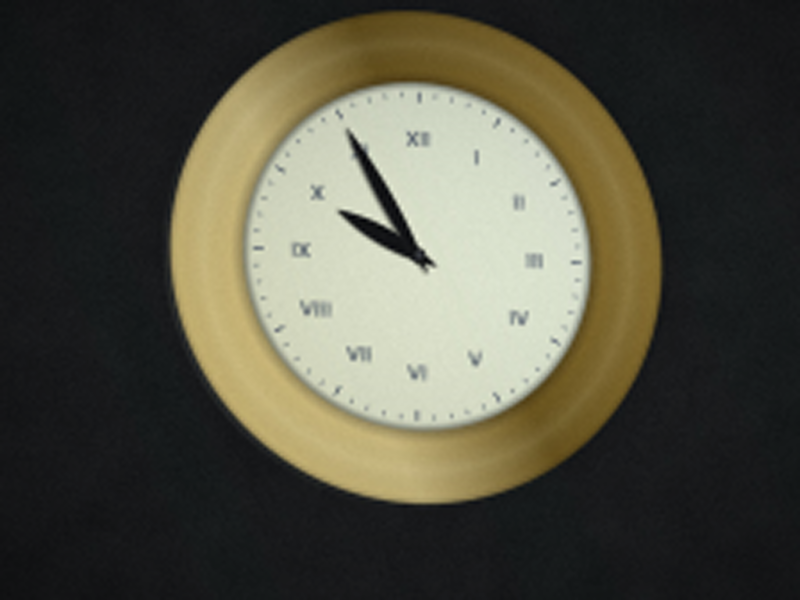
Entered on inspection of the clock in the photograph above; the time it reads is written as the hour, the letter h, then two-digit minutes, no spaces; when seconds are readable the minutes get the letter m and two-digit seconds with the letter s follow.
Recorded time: 9h55
